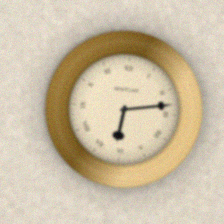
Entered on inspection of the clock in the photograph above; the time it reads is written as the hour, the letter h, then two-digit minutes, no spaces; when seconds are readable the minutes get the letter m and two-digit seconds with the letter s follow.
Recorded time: 6h13
